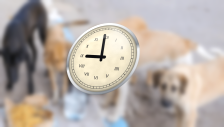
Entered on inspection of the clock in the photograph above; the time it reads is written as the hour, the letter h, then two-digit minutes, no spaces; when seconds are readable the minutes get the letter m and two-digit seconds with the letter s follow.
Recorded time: 8h59
